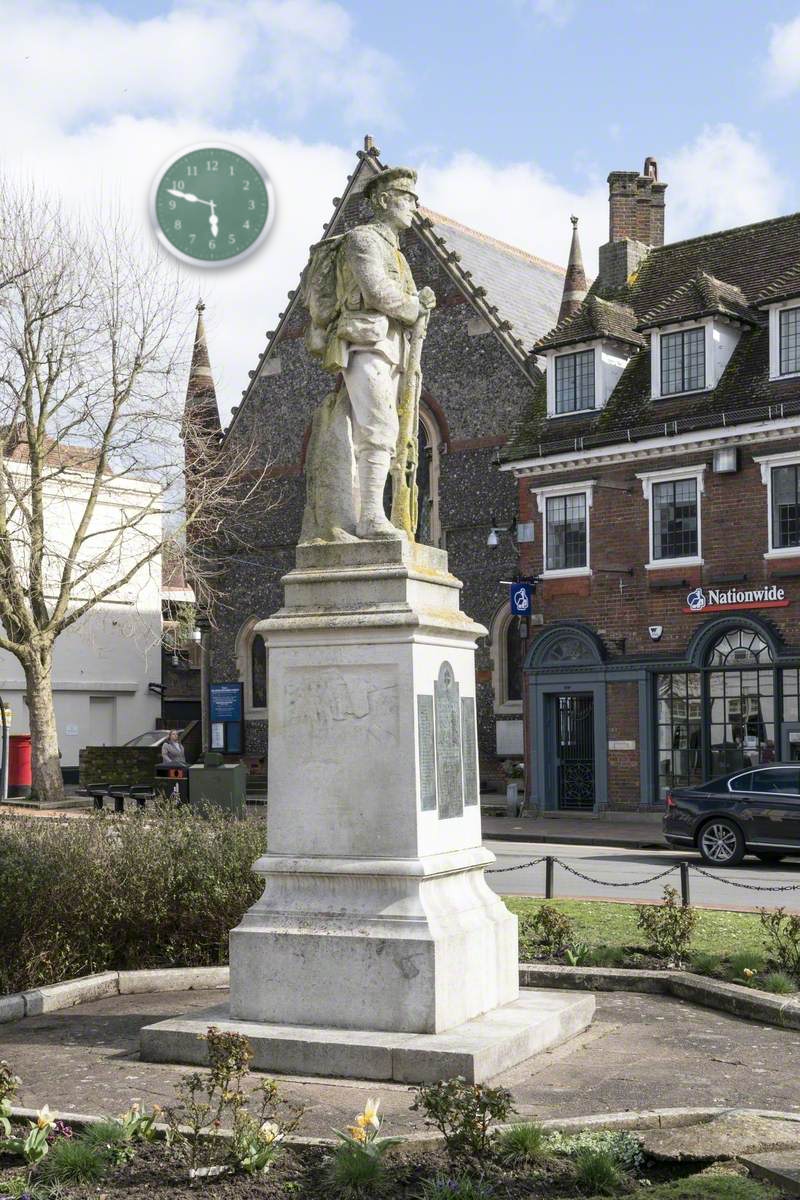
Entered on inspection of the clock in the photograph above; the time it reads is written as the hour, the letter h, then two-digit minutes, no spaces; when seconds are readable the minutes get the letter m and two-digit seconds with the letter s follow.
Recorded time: 5h48
